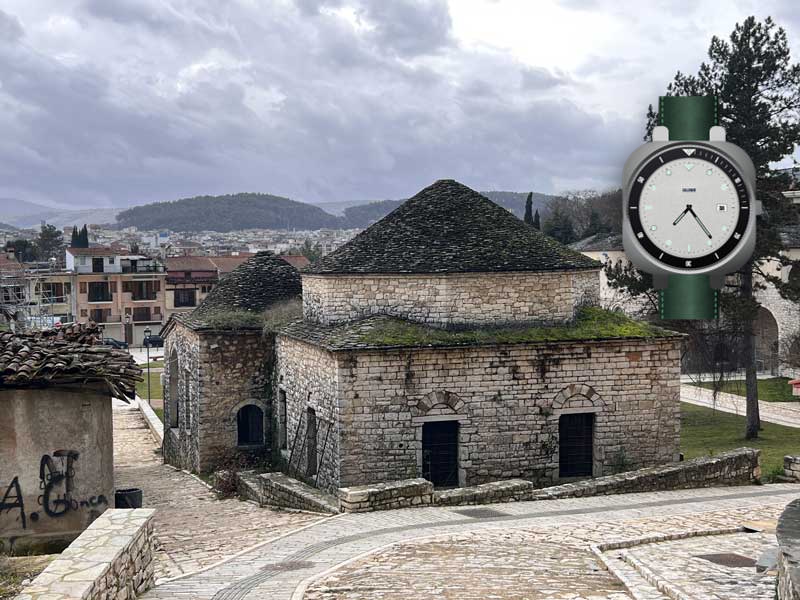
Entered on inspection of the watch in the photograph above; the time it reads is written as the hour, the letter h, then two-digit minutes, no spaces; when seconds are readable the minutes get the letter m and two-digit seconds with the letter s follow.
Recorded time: 7h24
